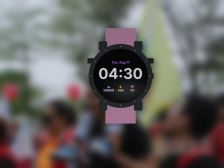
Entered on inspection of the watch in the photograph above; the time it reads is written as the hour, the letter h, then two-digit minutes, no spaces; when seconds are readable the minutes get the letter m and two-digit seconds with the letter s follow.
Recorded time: 4h30
